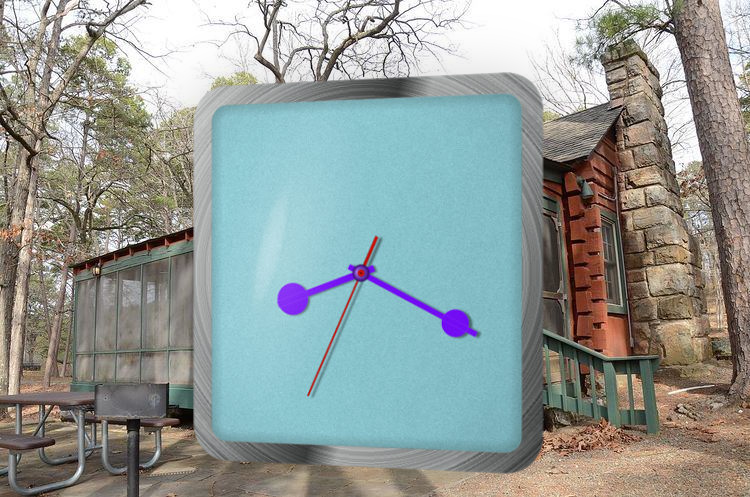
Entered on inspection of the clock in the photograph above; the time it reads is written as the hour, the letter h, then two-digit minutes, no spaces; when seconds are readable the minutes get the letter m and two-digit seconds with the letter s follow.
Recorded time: 8h19m34s
